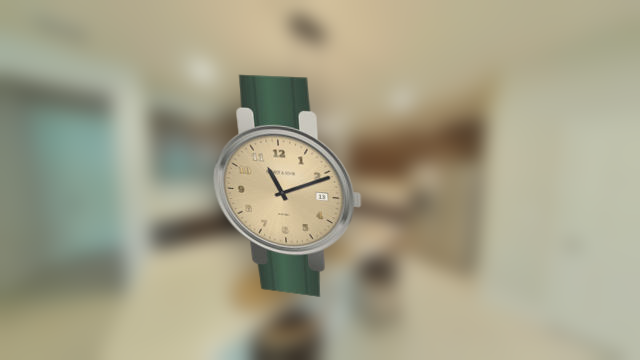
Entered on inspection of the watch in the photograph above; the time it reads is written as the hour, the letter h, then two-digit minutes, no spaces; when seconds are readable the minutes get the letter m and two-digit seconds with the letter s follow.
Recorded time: 11h11
